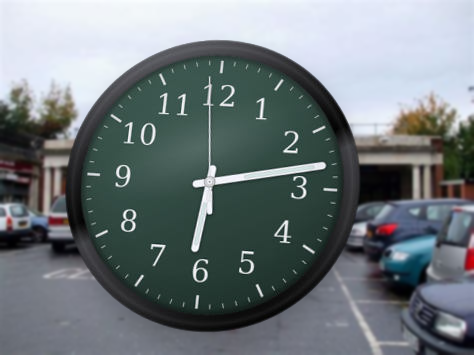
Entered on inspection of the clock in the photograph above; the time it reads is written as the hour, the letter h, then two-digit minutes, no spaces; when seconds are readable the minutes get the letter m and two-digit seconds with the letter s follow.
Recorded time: 6h12m59s
